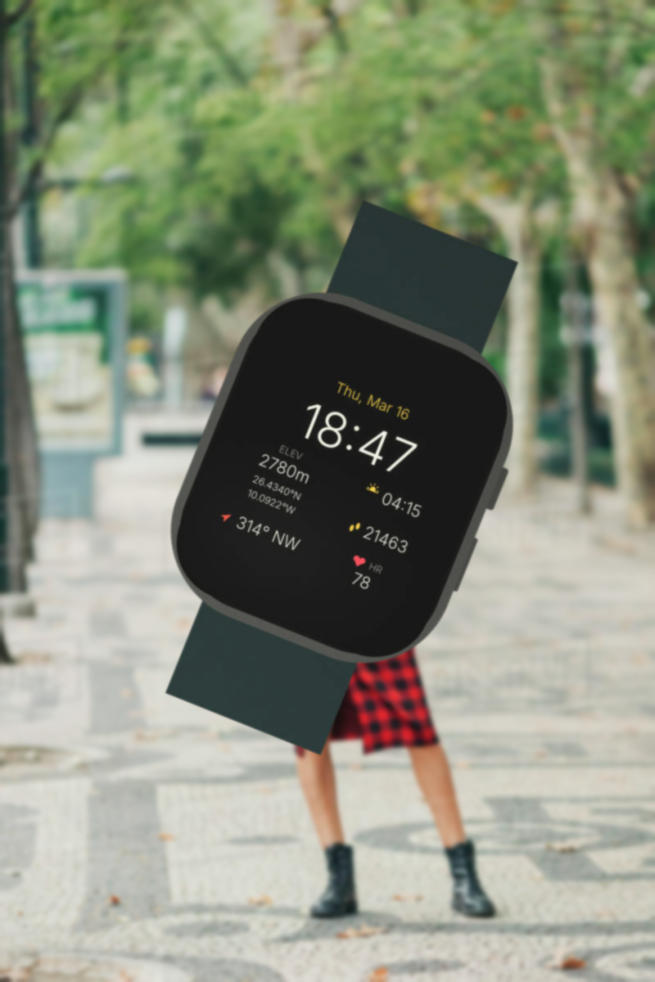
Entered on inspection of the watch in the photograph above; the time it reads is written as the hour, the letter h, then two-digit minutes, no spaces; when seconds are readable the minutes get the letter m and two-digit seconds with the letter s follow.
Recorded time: 18h47
